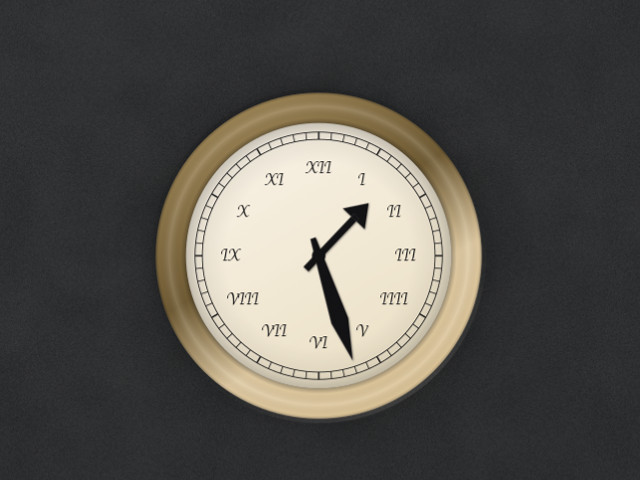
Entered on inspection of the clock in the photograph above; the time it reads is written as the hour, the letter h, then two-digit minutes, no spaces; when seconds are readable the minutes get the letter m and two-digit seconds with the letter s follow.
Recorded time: 1h27
